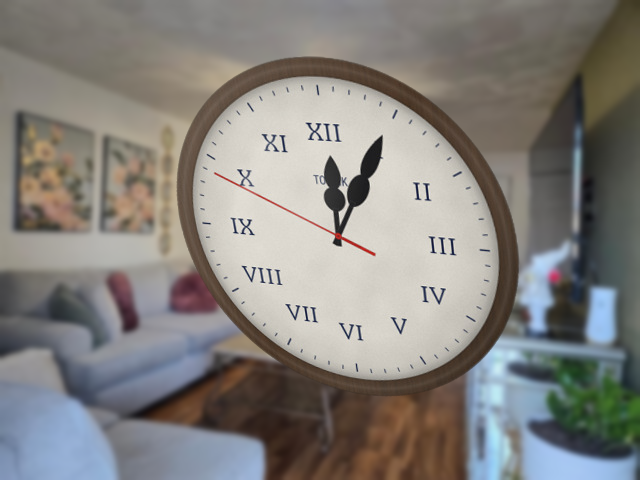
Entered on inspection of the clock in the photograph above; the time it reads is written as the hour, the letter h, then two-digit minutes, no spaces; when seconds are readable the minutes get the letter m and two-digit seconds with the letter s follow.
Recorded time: 12h04m49s
